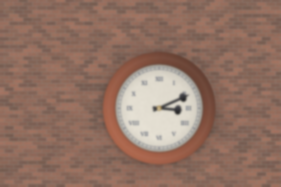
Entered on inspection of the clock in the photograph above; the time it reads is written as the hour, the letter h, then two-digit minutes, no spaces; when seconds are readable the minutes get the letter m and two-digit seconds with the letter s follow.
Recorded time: 3h11
